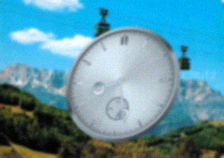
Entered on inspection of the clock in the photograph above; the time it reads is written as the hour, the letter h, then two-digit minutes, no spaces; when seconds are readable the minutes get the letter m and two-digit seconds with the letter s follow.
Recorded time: 8h28
